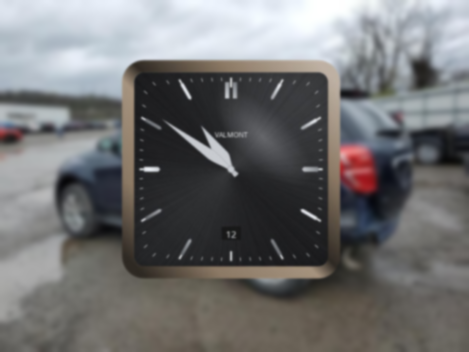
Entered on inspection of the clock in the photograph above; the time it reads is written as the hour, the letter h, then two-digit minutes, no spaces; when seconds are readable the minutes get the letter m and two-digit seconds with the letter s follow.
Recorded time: 10h51
